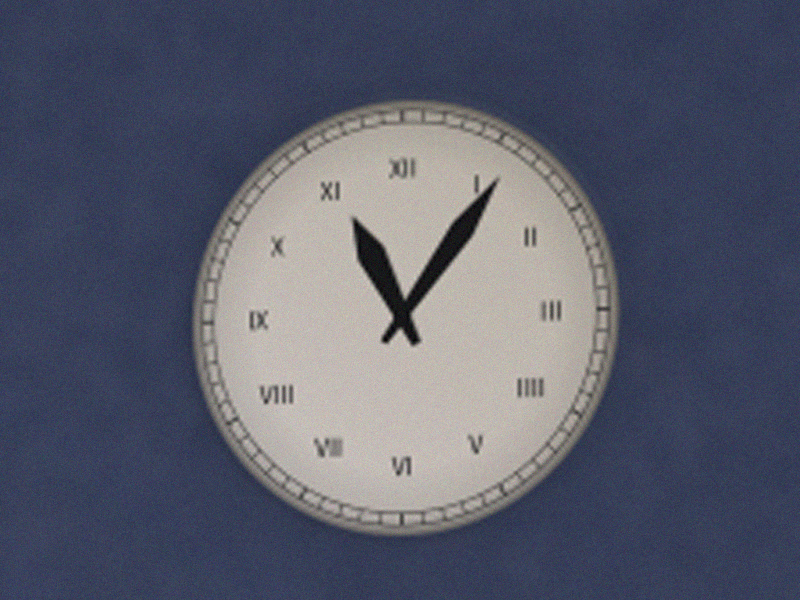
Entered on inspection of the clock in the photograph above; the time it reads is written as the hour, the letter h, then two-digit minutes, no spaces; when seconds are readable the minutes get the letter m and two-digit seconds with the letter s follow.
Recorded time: 11h06
